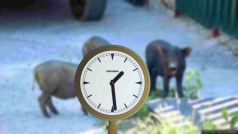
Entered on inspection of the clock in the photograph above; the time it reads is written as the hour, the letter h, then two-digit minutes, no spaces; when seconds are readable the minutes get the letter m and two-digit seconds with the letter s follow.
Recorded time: 1h29
